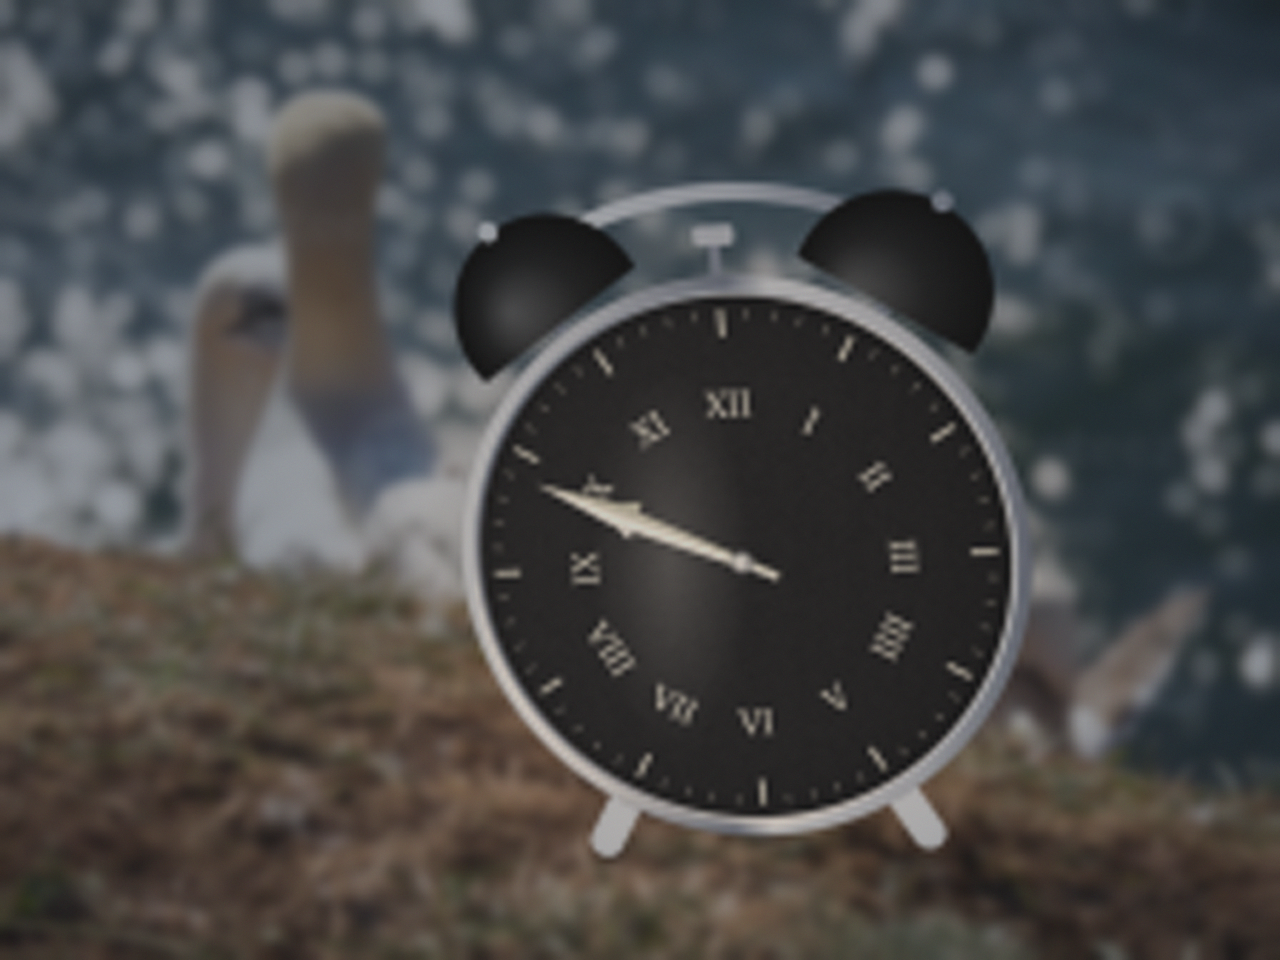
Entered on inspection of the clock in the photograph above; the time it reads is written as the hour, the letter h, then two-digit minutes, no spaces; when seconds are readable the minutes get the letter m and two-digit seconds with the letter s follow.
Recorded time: 9h49
